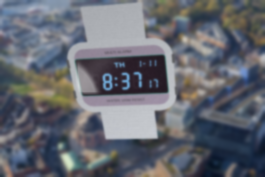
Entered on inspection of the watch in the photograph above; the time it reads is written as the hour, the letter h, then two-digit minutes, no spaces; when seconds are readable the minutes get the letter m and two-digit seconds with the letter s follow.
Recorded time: 8h37
